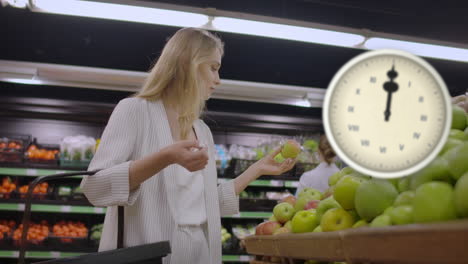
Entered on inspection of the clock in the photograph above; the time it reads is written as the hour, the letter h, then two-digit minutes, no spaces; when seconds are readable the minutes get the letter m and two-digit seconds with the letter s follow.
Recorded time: 12h00
